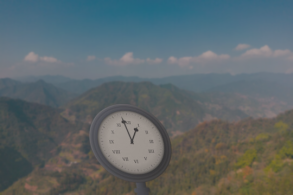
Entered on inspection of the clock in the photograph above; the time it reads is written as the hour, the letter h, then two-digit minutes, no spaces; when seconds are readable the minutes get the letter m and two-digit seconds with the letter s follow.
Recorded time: 12h58
